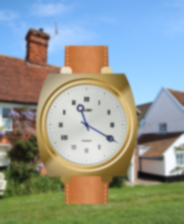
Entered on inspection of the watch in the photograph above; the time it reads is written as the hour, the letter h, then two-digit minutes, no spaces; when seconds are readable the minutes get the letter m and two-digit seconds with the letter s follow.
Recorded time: 11h20
